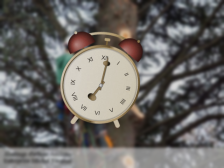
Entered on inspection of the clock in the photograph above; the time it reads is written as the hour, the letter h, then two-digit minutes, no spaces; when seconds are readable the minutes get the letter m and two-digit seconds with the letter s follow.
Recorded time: 7h01
